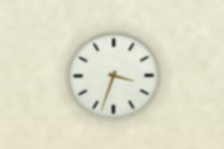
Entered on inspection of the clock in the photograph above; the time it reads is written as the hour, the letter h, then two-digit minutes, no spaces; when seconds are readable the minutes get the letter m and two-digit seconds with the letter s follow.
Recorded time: 3h33
